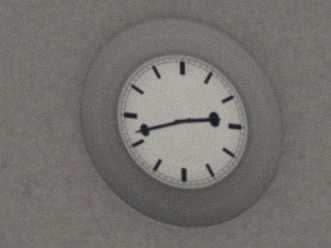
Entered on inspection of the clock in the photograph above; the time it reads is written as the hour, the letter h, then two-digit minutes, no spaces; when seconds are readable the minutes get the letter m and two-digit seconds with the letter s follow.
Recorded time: 2h42
